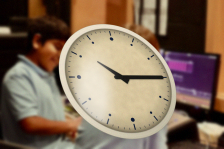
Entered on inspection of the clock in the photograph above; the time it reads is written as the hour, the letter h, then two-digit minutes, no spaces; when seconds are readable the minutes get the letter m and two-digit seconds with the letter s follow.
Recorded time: 10h15
